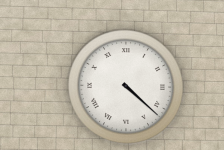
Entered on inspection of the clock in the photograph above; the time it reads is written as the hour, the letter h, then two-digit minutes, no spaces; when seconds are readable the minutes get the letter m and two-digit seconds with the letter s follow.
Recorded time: 4h22
